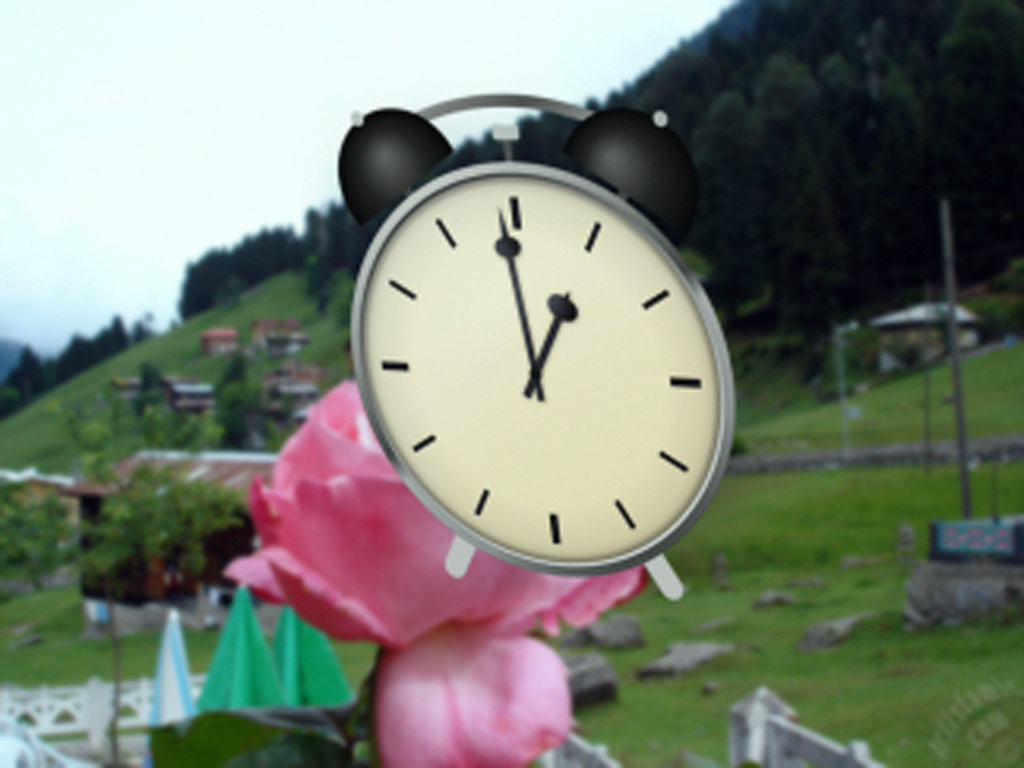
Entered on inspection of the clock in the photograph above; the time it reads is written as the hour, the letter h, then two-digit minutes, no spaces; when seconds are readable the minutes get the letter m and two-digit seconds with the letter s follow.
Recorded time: 12h59
